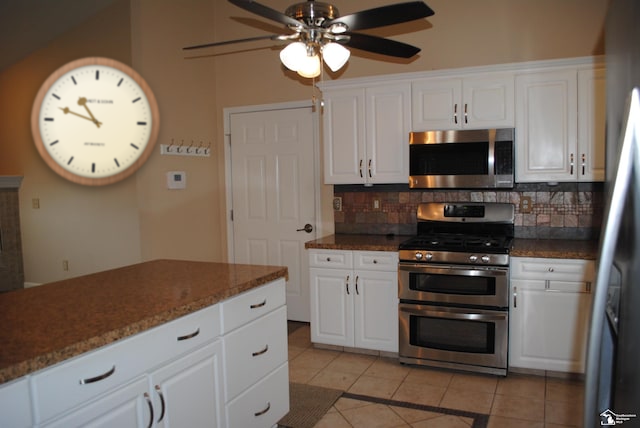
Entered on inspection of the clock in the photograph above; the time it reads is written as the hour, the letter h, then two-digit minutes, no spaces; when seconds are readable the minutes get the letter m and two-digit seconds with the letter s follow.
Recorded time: 10h48
